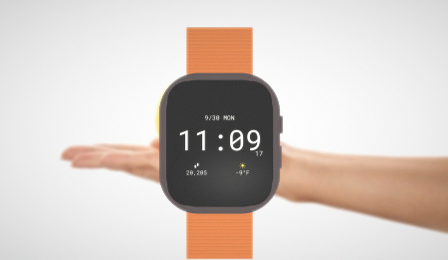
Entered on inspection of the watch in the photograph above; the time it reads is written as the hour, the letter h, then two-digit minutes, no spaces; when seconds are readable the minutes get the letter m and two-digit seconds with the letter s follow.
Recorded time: 11h09
